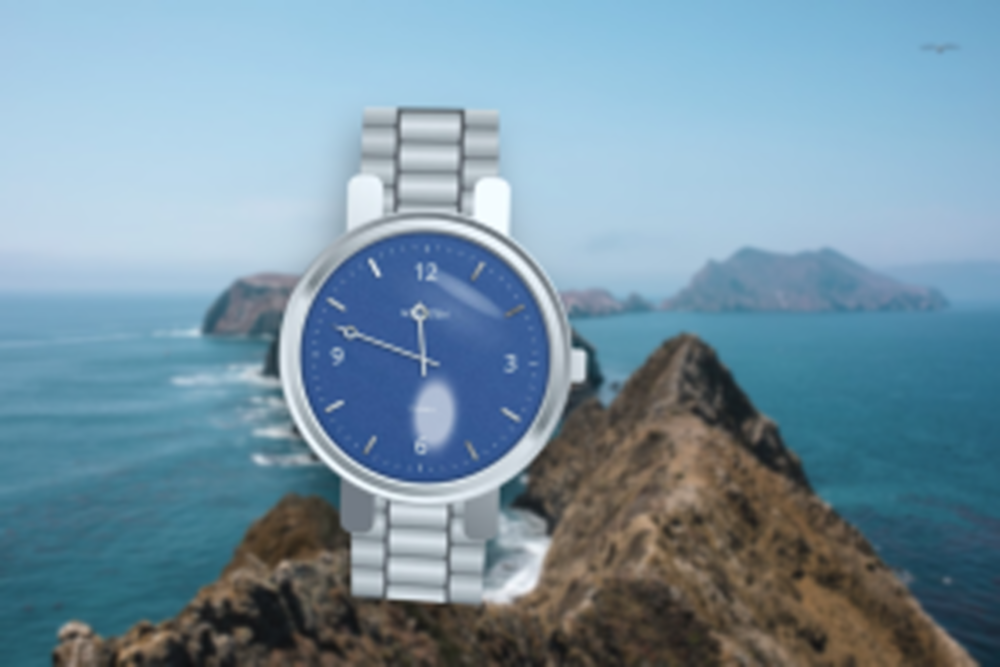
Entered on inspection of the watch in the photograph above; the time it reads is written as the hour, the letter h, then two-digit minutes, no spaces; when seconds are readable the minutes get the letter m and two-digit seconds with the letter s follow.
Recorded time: 11h48
